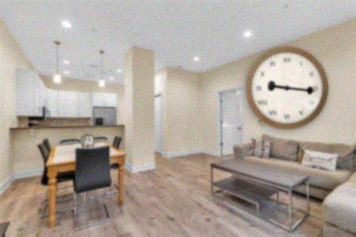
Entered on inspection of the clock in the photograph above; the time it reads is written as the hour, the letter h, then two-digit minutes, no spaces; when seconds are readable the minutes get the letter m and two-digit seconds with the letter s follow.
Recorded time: 9h16
